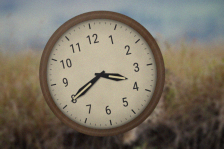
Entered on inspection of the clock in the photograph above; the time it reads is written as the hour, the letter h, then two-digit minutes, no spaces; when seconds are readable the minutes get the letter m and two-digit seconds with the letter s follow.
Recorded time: 3h40
